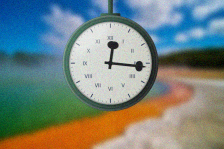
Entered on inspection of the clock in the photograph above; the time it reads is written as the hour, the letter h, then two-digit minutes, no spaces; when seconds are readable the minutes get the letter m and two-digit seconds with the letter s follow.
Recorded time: 12h16
